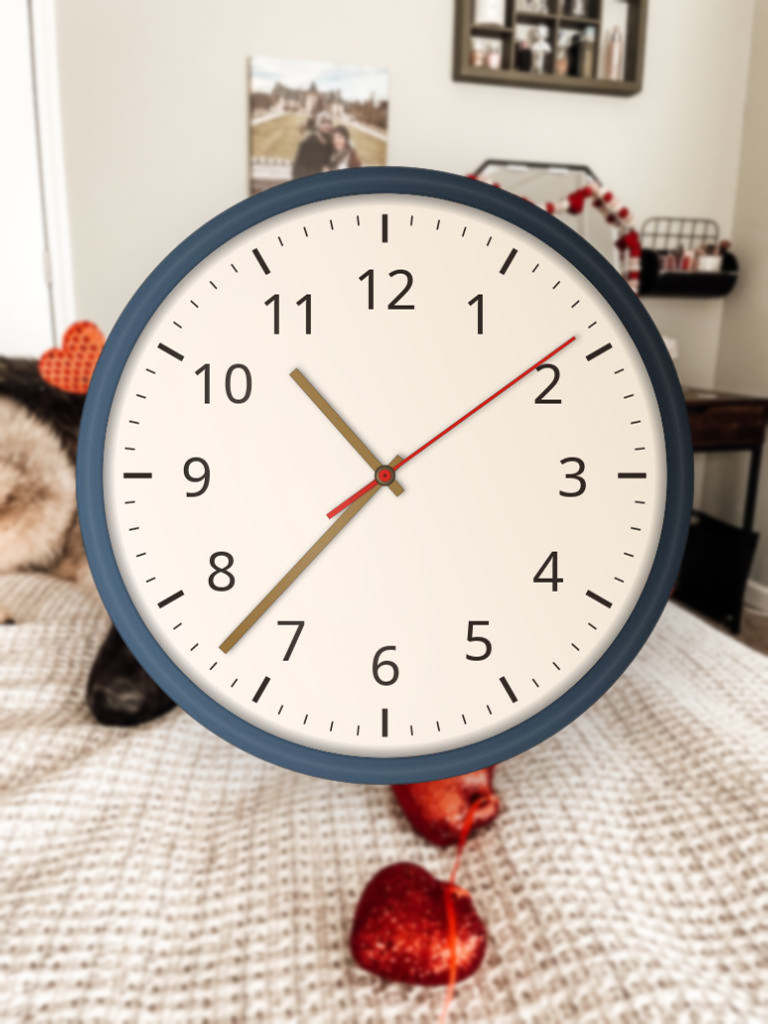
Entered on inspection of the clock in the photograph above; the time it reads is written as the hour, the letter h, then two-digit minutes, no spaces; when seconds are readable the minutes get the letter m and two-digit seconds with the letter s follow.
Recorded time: 10h37m09s
